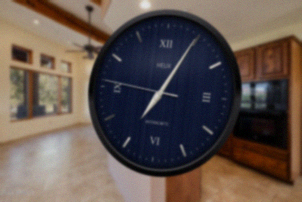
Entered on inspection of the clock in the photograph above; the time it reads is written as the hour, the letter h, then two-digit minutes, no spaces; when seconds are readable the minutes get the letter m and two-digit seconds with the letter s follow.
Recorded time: 7h04m46s
